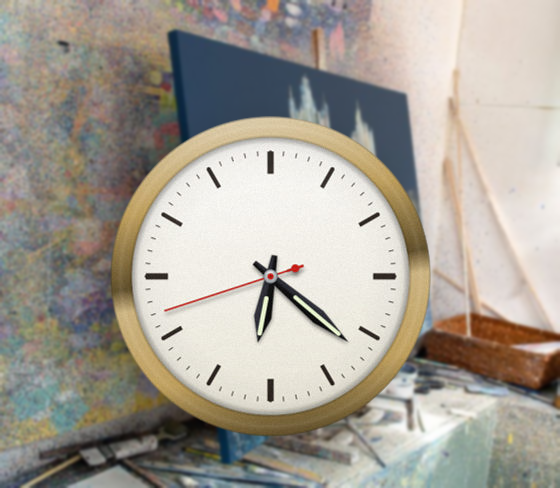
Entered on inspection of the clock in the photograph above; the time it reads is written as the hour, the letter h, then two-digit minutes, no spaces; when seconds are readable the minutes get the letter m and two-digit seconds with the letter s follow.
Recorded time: 6h21m42s
